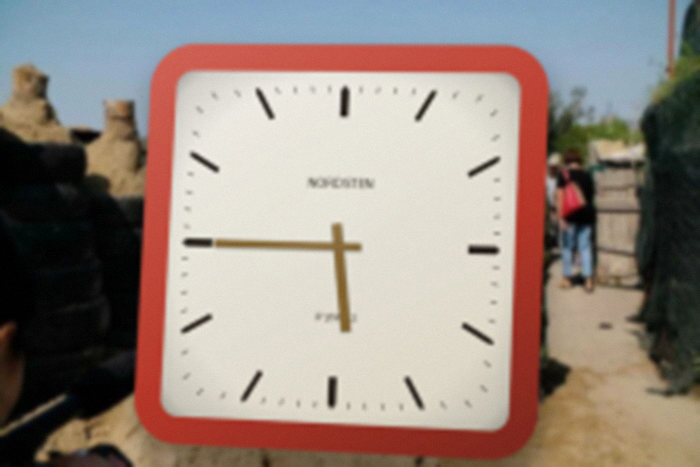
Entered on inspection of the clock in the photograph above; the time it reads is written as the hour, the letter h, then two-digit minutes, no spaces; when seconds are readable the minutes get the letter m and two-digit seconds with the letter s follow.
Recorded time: 5h45
